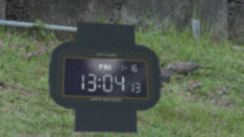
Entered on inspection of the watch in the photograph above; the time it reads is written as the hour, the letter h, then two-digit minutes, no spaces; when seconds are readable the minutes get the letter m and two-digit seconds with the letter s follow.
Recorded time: 13h04m13s
